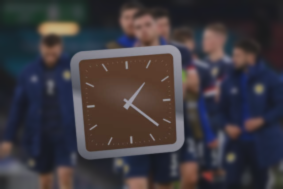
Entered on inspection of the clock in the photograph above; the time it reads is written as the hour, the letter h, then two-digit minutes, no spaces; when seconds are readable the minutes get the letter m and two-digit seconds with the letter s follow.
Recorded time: 1h22
